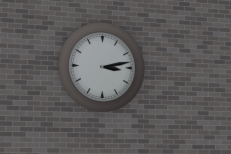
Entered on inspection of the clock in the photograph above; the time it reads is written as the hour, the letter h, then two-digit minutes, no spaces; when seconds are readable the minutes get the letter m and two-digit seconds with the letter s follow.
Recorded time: 3h13
